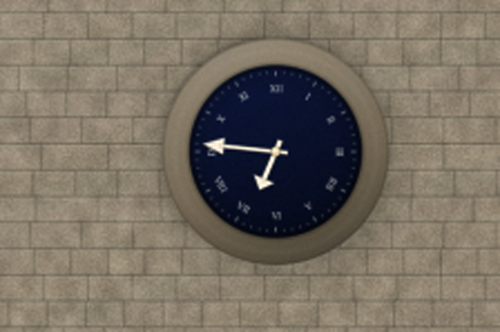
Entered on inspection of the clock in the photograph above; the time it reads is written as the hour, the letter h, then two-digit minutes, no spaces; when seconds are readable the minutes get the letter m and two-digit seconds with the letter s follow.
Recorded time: 6h46
